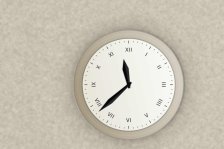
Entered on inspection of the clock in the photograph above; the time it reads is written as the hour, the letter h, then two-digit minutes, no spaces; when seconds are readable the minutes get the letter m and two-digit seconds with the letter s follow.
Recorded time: 11h38
